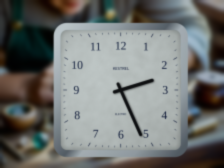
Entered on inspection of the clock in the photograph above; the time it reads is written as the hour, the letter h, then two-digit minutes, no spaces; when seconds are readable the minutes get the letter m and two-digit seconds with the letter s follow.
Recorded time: 2h26
